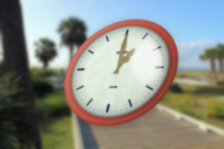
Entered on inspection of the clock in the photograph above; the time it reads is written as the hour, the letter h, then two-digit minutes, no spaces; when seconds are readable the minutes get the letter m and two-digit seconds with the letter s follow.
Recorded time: 1h00
